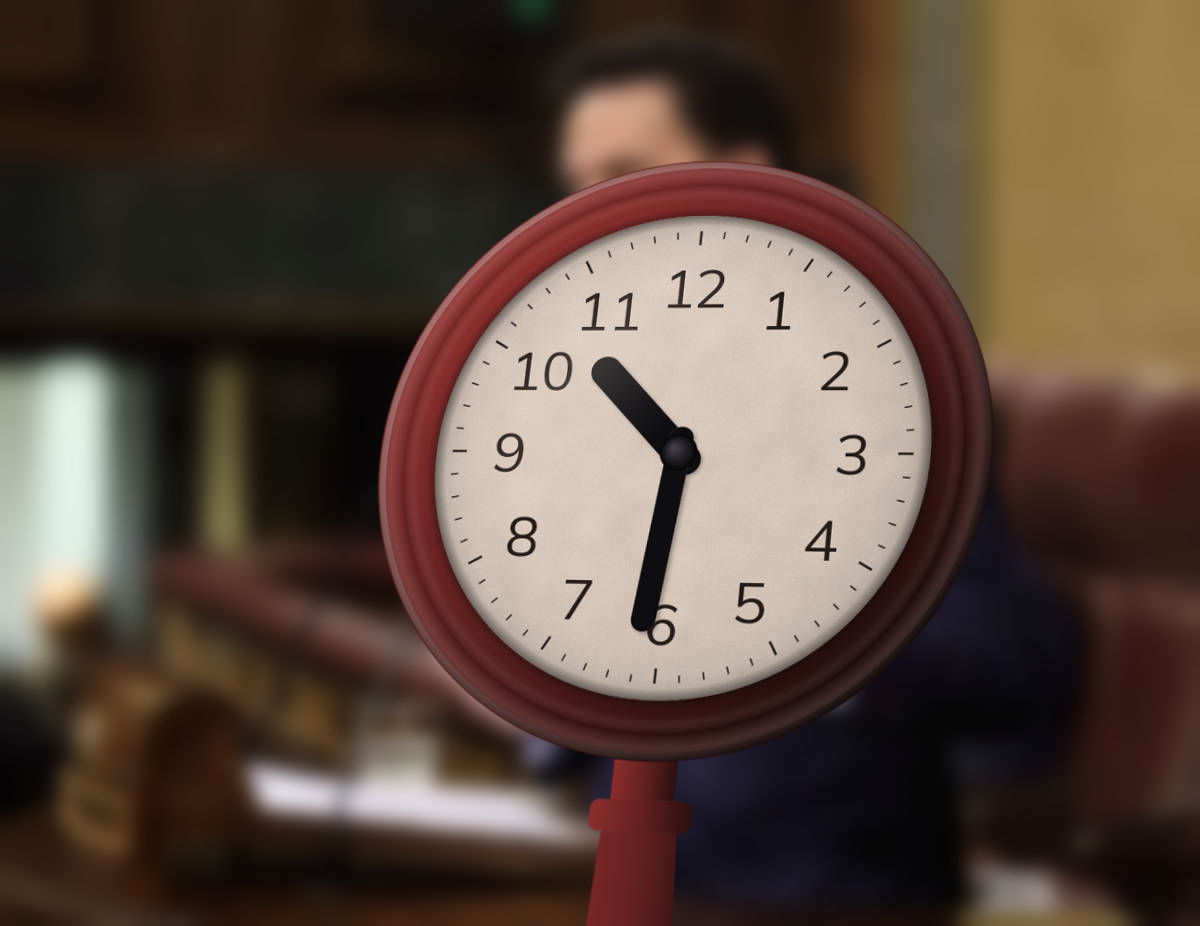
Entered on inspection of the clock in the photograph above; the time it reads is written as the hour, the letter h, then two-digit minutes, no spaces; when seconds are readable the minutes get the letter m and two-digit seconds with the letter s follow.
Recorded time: 10h31
